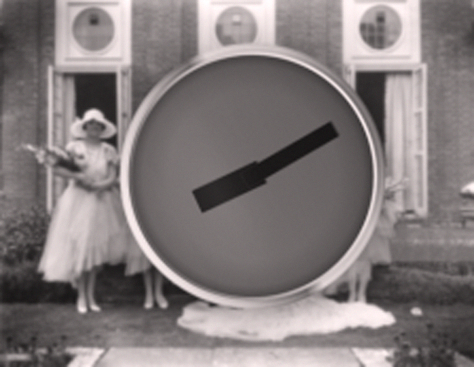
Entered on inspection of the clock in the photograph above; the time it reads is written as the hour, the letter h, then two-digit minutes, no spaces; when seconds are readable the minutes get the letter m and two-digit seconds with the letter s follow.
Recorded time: 8h10
